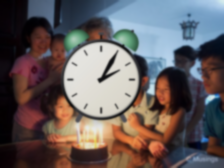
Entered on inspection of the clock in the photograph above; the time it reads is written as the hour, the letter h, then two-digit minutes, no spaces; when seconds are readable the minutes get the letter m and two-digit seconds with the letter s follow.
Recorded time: 2h05
